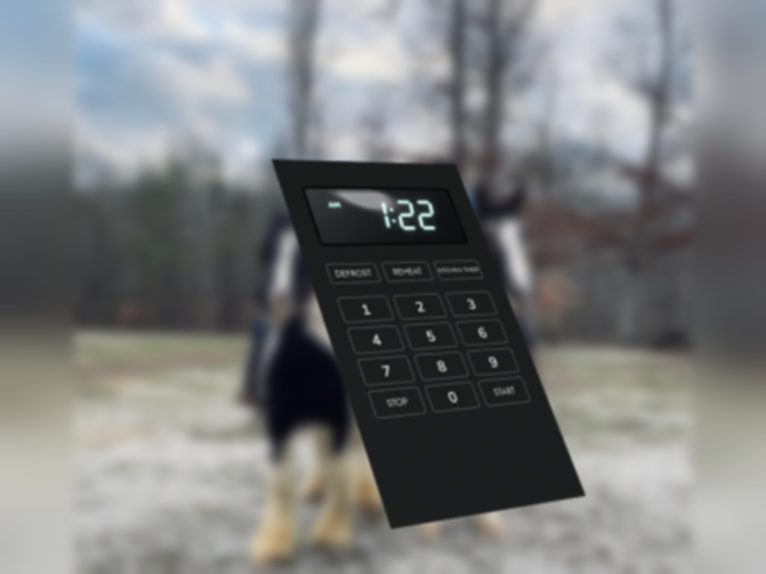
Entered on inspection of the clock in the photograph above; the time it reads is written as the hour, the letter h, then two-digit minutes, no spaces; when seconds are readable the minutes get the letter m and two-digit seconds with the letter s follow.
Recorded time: 1h22
